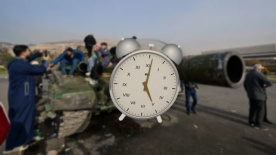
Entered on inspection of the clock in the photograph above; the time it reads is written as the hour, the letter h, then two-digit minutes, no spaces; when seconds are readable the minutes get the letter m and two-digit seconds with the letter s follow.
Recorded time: 5h01
